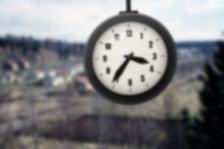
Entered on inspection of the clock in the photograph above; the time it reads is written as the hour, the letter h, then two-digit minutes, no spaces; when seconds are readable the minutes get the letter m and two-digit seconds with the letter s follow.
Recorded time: 3h36
